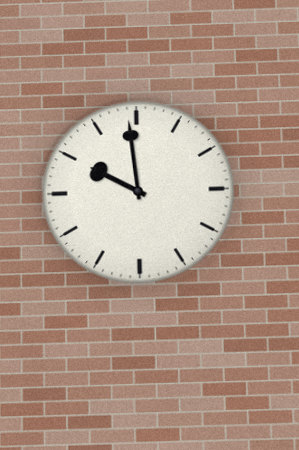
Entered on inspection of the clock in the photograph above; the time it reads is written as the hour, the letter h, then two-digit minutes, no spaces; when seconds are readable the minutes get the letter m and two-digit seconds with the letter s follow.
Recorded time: 9h59
